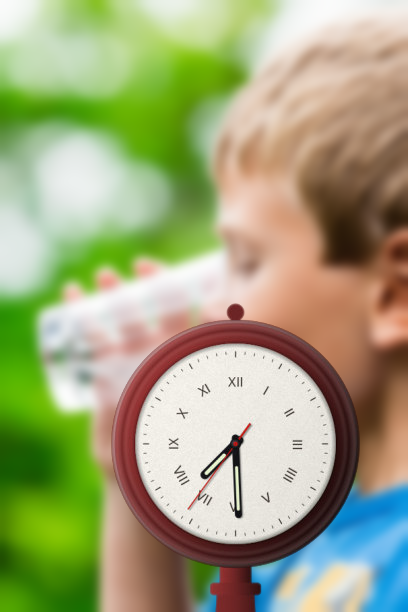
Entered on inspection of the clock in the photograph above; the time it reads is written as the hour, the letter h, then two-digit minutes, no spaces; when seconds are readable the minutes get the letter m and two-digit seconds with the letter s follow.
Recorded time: 7h29m36s
